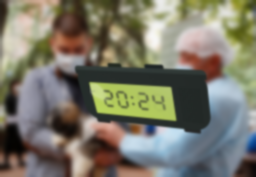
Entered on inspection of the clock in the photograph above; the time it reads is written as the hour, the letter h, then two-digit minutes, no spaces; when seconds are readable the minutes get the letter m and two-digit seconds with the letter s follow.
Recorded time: 20h24
